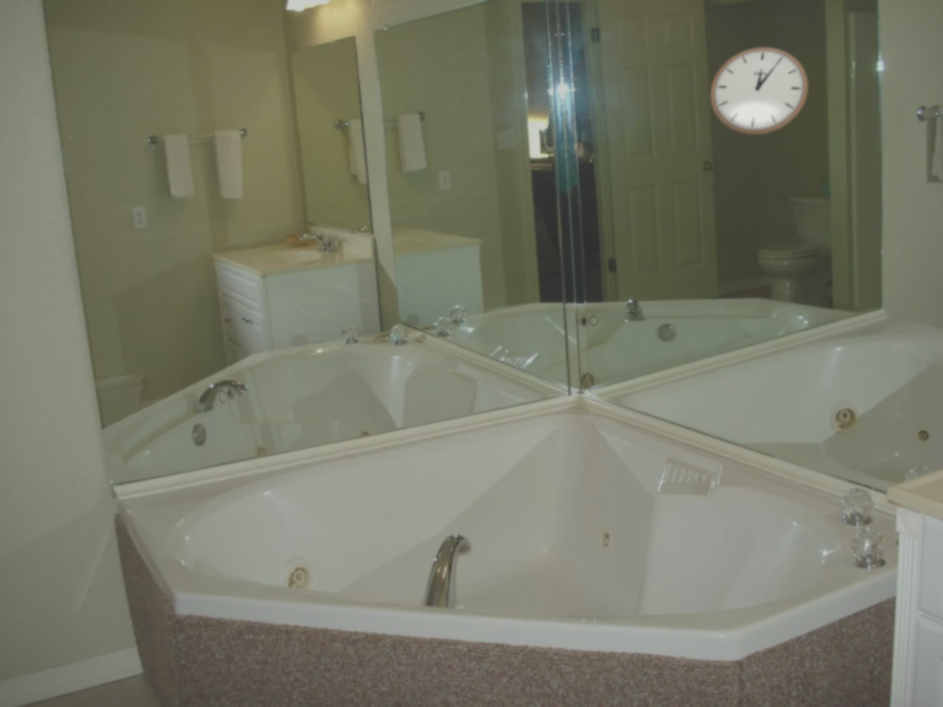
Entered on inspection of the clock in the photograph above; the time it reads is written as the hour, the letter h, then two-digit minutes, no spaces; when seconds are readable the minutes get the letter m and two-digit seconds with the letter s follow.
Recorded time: 12h05
